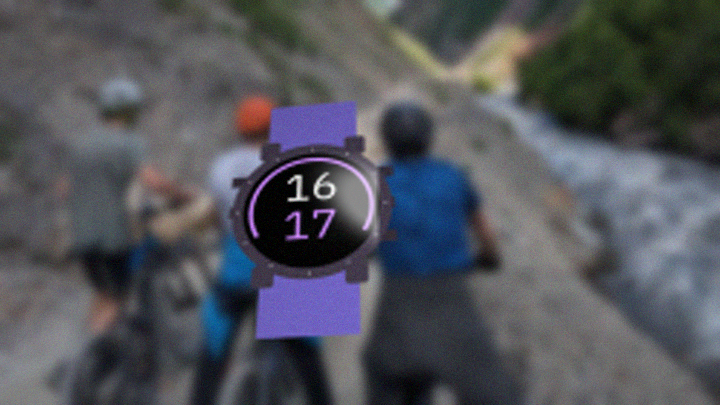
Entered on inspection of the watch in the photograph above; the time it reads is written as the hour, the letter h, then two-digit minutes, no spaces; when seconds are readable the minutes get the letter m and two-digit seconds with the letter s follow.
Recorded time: 16h17
